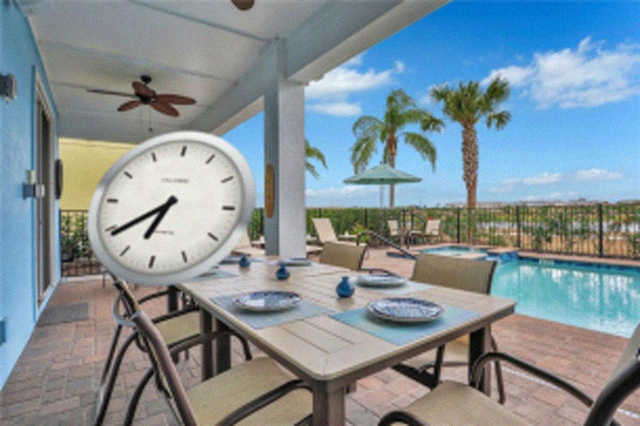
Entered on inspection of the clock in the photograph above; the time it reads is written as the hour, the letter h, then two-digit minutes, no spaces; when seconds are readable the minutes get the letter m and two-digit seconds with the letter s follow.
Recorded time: 6h39
